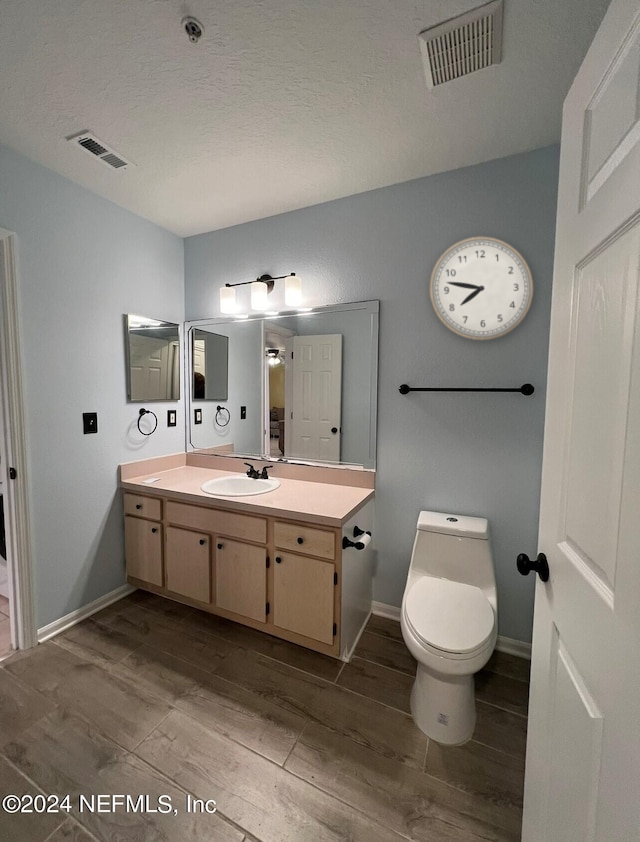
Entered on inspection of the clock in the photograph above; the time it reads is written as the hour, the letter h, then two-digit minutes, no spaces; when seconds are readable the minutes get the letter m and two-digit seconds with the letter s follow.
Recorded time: 7h47
